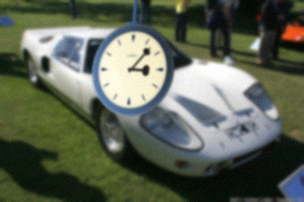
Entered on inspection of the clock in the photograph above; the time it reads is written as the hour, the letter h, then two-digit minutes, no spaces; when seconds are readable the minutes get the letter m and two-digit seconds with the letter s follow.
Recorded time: 3h07
